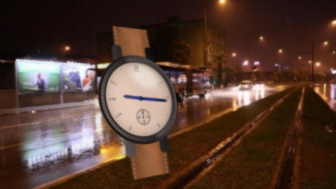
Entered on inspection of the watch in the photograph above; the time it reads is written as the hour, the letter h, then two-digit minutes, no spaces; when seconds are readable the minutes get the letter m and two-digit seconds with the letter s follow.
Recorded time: 9h16
